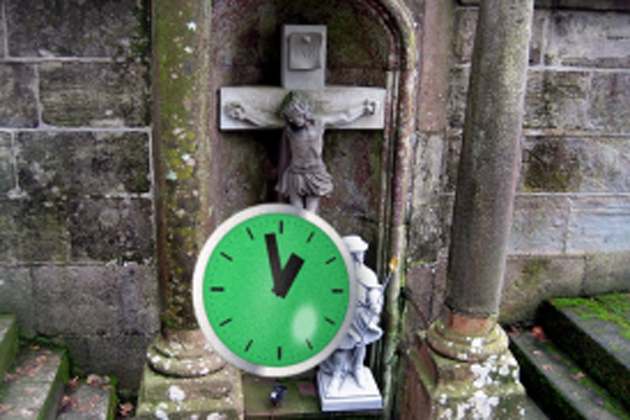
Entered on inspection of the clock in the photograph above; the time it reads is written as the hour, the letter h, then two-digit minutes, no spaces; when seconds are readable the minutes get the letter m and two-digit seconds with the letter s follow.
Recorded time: 12h58
